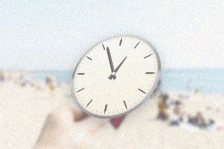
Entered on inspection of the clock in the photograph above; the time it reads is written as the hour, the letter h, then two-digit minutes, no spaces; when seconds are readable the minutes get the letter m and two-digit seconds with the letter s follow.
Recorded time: 12h56
